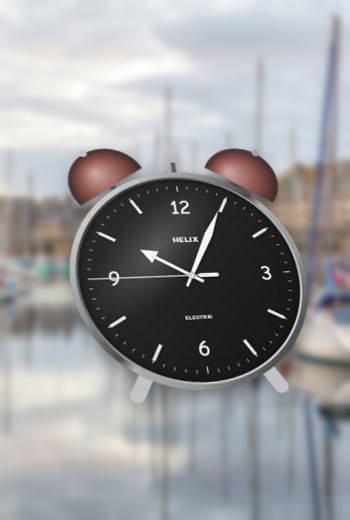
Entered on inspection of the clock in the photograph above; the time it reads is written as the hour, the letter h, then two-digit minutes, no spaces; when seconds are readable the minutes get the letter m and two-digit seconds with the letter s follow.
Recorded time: 10h04m45s
